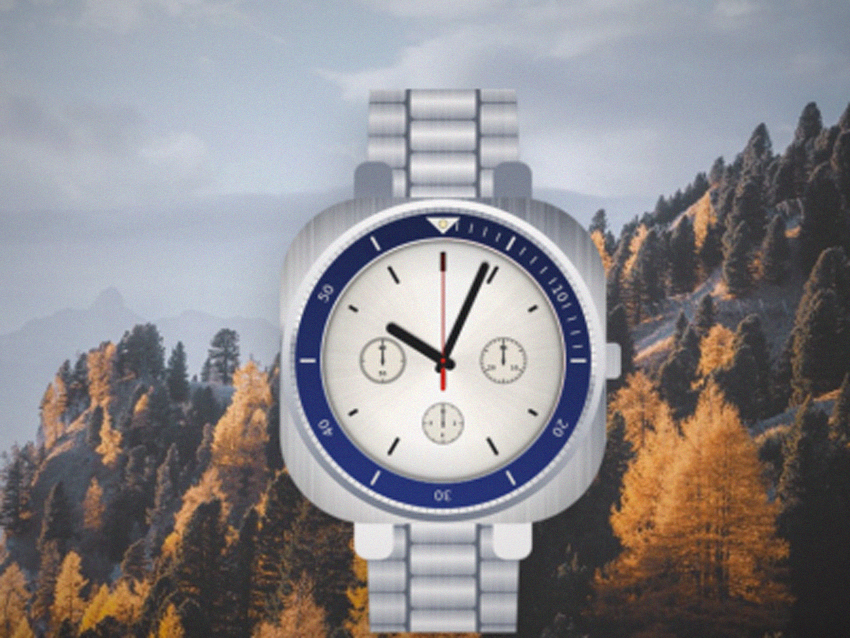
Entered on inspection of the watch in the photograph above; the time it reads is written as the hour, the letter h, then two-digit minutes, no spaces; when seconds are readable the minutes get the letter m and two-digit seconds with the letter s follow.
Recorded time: 10h04
